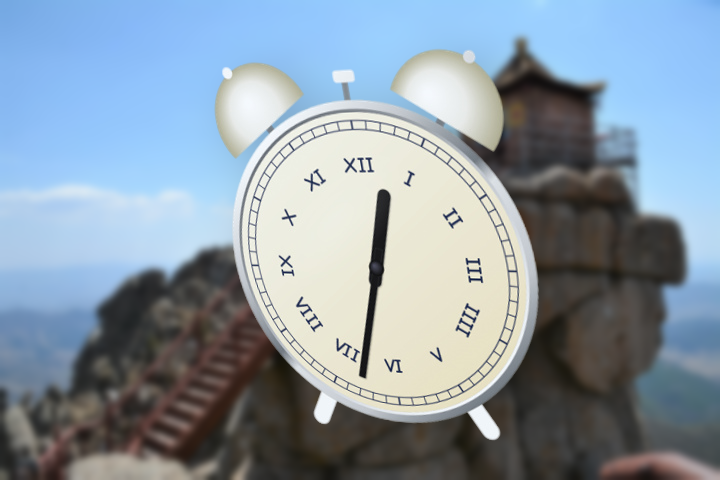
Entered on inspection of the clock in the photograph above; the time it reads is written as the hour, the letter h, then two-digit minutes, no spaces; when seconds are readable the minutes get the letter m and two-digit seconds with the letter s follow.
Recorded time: 12h33
